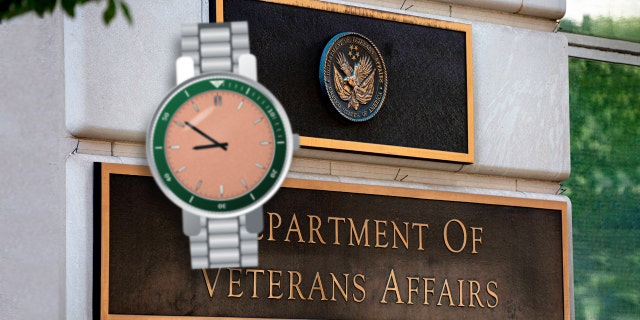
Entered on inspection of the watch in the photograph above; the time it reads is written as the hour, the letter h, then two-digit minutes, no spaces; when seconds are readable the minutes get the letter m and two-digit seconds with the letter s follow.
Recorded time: 8h51
